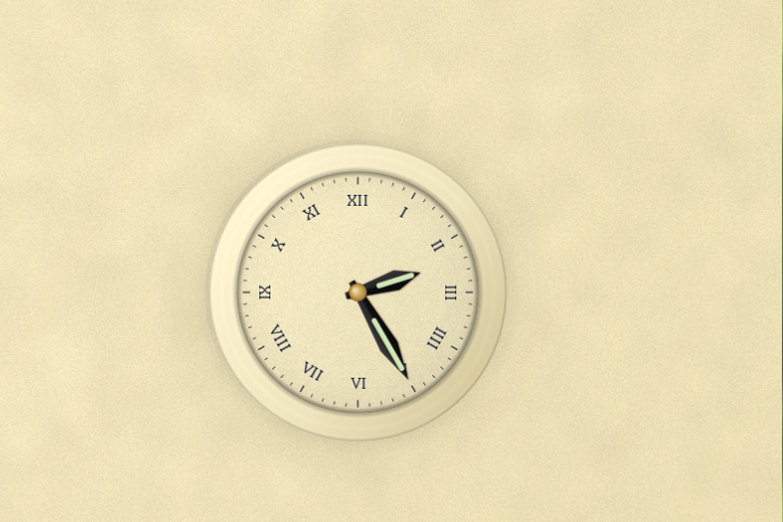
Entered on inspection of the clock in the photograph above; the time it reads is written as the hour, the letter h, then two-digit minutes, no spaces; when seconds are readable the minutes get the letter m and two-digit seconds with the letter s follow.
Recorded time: 2h25
